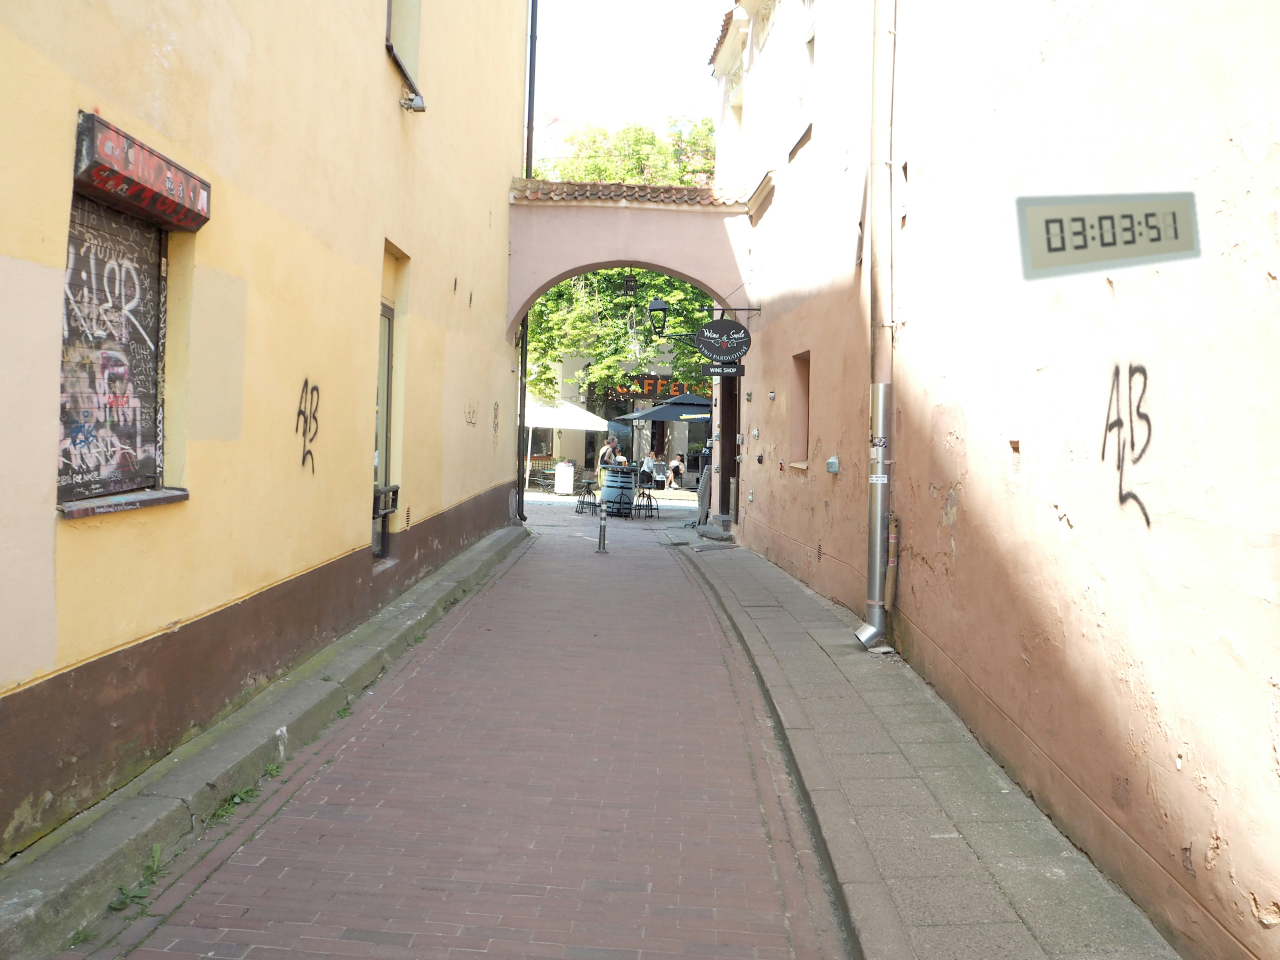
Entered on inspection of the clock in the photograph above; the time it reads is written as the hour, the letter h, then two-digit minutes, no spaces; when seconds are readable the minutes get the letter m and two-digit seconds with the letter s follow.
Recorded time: 3h03m51s
